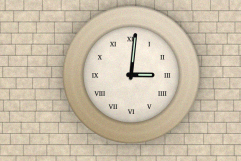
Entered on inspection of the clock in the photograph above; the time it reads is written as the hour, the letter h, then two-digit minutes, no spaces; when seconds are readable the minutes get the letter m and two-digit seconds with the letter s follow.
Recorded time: 3h01
